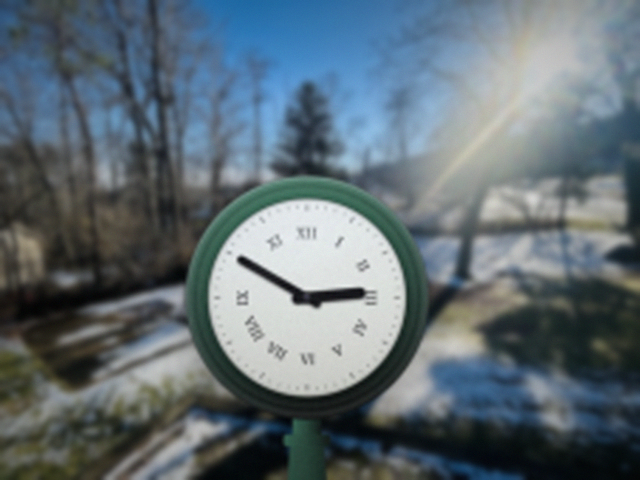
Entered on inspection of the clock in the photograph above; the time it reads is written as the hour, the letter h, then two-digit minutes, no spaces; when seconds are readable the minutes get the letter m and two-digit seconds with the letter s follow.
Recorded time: 2h50
